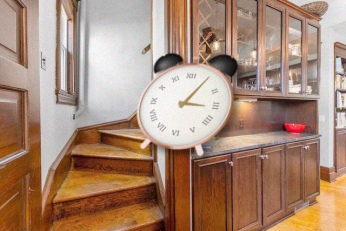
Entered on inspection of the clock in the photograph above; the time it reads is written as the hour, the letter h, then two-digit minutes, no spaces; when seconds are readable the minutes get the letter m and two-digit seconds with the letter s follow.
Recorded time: 3h05
